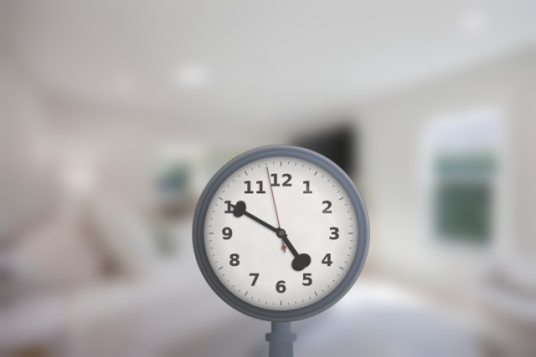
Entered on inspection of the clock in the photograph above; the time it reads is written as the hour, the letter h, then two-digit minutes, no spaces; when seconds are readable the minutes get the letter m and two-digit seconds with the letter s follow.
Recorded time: 4h49m58s
